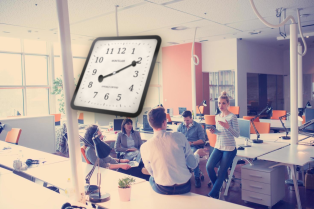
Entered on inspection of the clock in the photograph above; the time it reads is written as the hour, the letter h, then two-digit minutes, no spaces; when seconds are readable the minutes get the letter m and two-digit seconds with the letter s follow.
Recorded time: 8h10
